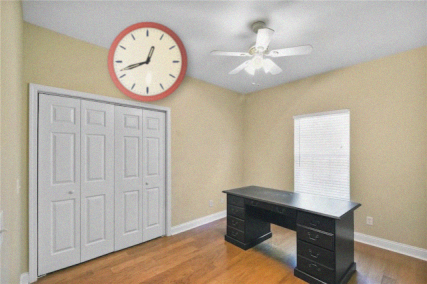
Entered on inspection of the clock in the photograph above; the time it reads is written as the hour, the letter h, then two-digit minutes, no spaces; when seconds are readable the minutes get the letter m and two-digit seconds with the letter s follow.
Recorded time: 12h42
